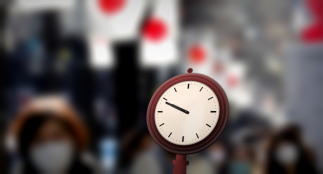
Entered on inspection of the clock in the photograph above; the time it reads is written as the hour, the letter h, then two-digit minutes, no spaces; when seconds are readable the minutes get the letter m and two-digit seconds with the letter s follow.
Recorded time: 9h49
